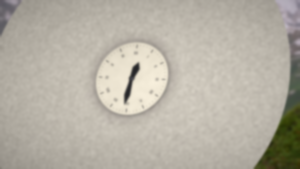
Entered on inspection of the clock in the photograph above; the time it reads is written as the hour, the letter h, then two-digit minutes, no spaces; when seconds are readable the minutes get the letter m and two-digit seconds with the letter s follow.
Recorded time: 12h31
